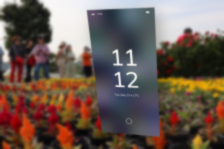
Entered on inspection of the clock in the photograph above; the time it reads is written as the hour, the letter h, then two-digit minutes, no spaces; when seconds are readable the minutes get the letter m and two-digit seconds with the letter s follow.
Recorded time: 11h12
